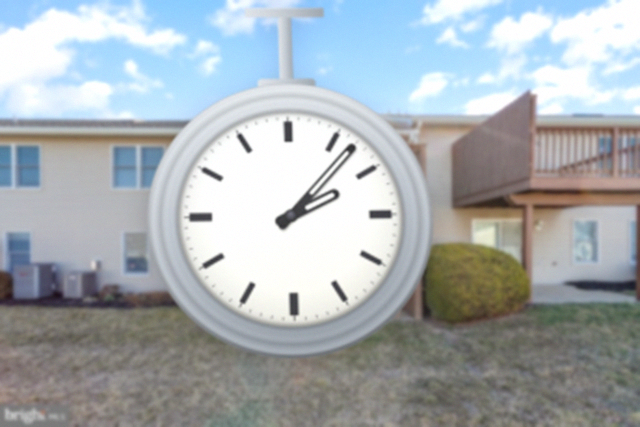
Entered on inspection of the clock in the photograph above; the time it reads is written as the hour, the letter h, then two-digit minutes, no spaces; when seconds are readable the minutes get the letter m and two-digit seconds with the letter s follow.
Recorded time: 2h07
